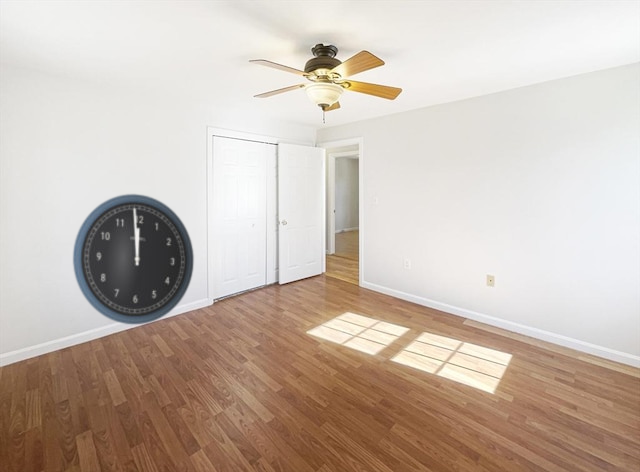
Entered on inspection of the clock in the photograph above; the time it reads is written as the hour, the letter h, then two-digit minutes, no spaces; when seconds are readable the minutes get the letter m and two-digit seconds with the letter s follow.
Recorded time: 11h59
